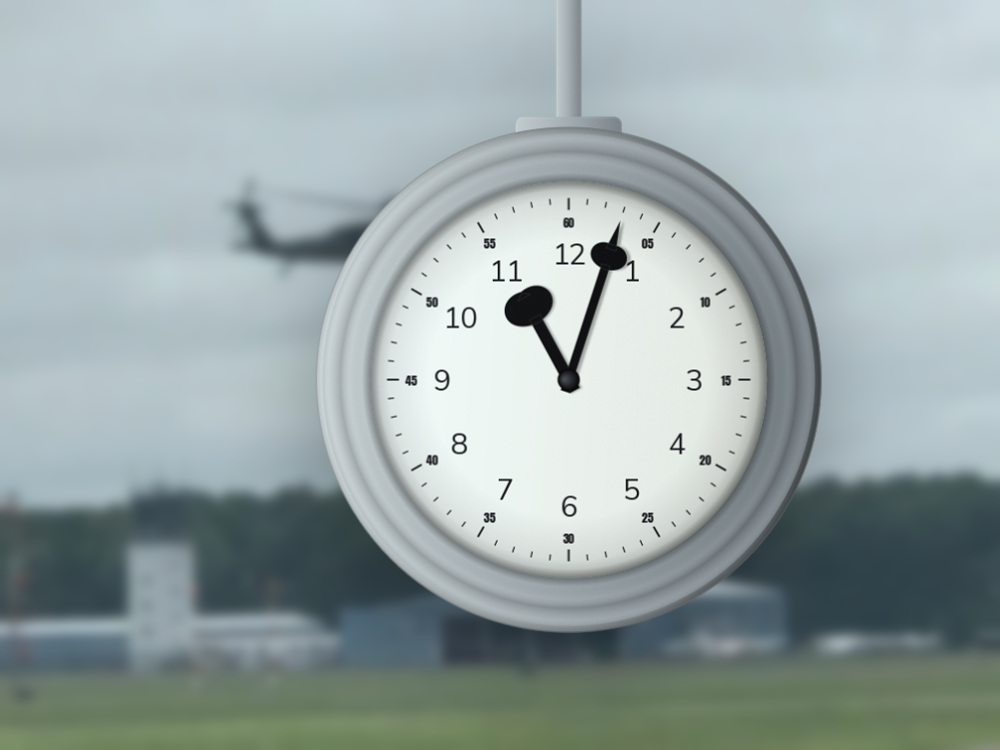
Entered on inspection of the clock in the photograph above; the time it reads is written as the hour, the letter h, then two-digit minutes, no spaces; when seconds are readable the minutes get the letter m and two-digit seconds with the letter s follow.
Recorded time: 11h03
